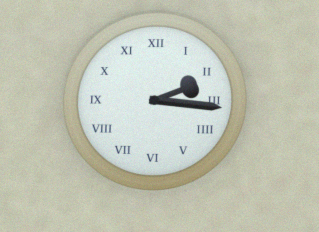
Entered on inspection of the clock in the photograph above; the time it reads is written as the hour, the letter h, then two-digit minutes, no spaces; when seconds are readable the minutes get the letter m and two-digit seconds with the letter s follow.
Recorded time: 2h16
